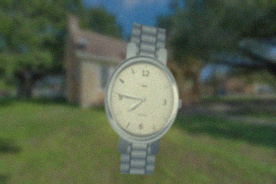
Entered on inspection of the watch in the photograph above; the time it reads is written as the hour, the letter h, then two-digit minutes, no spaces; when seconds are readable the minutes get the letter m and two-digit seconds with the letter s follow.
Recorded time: 7h46
